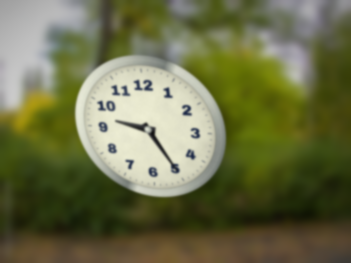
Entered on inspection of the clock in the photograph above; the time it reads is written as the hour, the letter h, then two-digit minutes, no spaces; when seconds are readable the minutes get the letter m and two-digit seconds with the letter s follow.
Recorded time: 9h25
